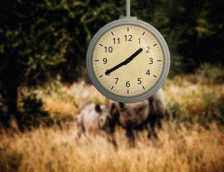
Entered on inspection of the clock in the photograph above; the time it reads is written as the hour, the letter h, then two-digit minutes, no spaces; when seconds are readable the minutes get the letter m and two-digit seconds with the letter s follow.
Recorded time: 1h40
